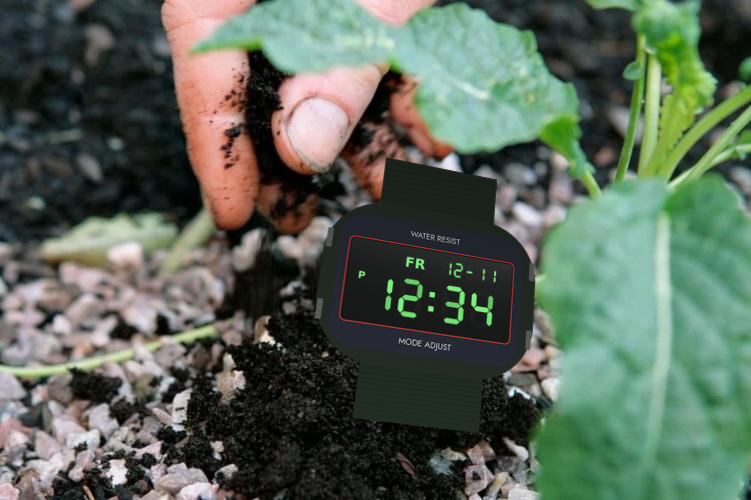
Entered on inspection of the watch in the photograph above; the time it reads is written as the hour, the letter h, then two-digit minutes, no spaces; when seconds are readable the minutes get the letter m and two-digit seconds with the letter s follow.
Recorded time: 12h34
